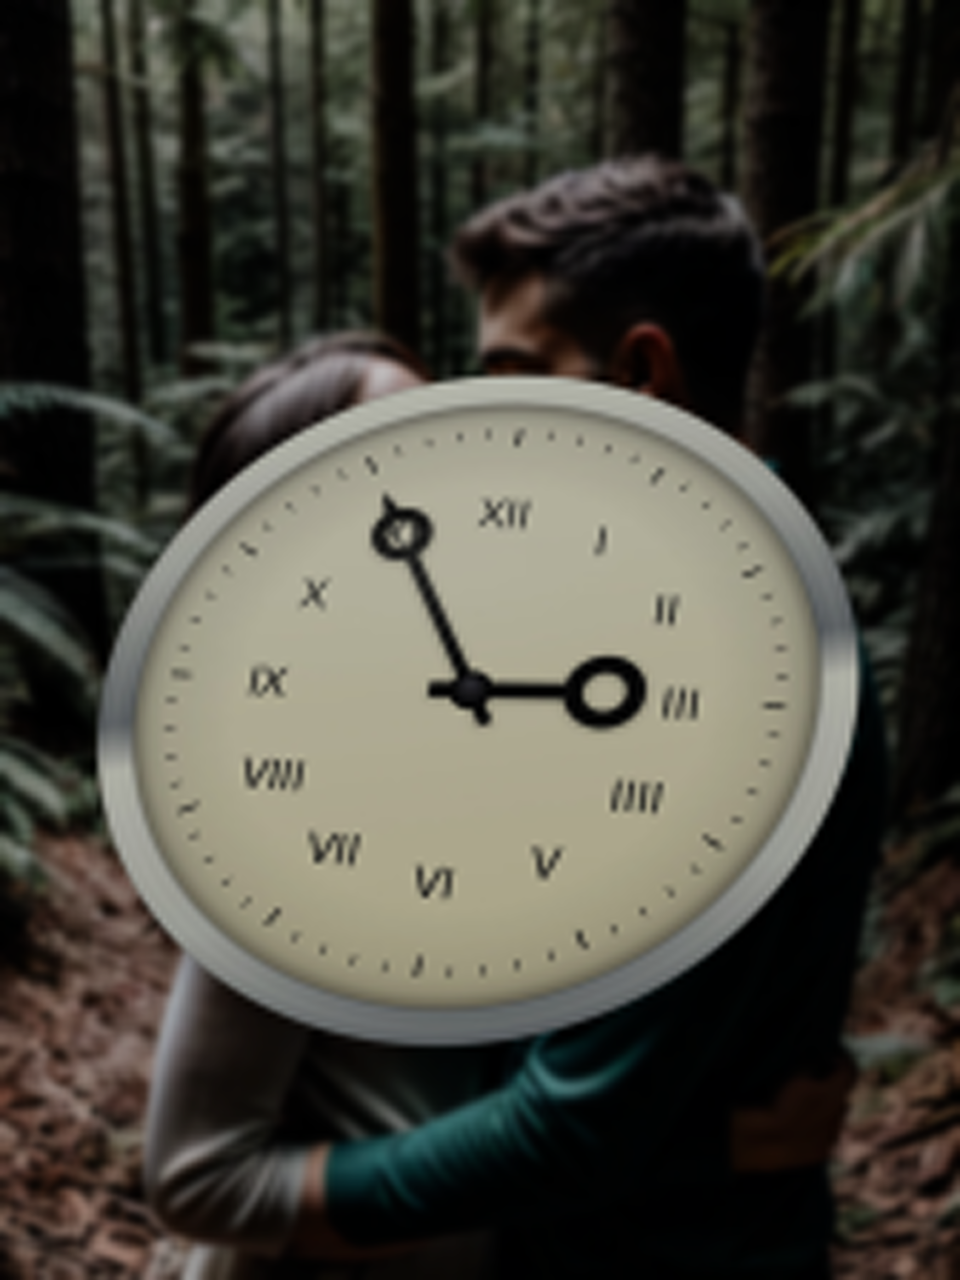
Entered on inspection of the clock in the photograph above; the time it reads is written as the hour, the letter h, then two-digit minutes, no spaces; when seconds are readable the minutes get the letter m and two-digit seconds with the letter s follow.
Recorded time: 2h55
